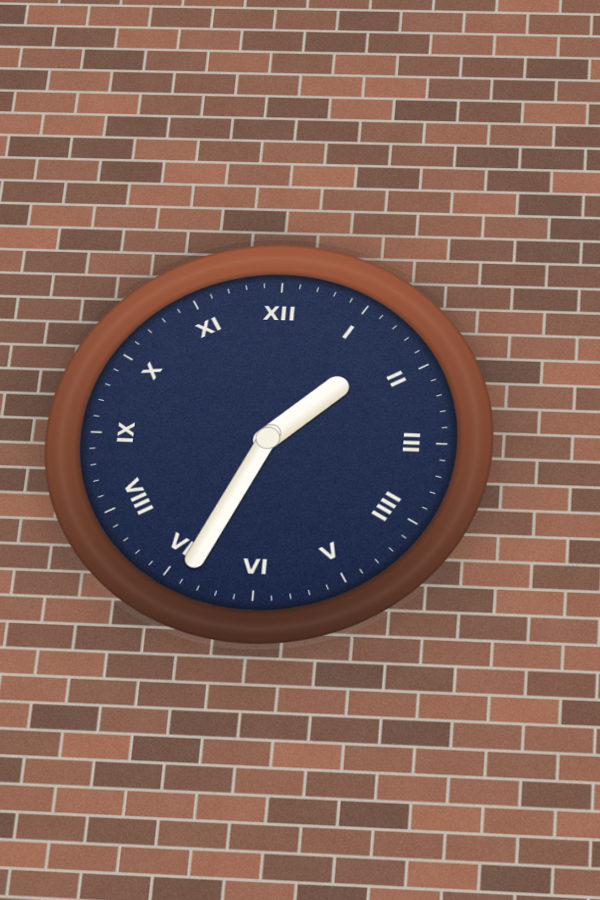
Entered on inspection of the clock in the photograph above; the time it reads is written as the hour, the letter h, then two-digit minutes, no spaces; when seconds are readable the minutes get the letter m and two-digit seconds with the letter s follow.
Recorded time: 1h34
